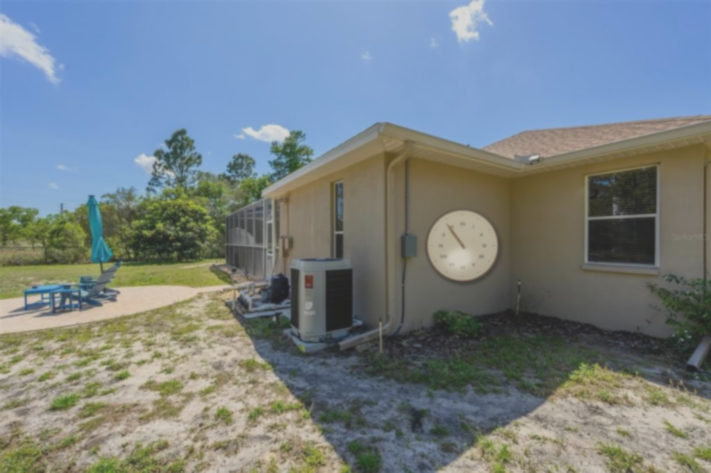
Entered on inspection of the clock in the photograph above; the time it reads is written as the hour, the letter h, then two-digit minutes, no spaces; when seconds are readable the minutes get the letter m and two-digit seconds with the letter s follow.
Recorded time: 10h54
